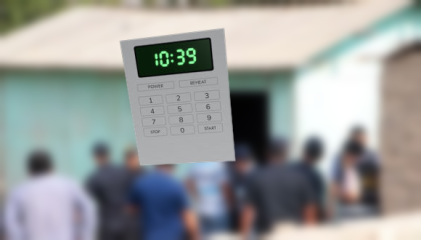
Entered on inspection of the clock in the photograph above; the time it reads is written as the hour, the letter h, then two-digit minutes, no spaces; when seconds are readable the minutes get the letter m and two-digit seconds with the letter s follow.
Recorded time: 10h39
